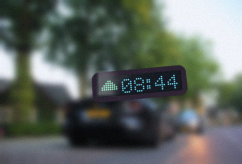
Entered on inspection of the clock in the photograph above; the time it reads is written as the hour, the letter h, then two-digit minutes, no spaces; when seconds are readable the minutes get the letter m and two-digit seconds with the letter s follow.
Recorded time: 8h44
